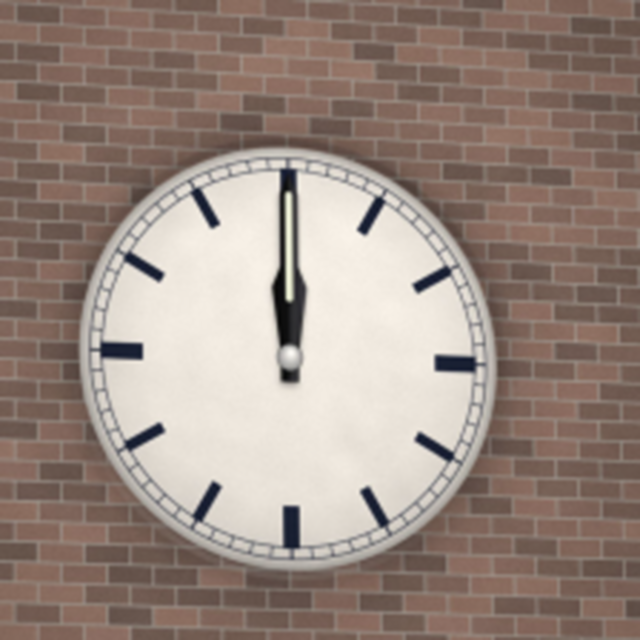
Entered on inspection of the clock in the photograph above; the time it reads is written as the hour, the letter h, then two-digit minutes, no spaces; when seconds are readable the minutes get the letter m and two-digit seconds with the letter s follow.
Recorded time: 12h00
